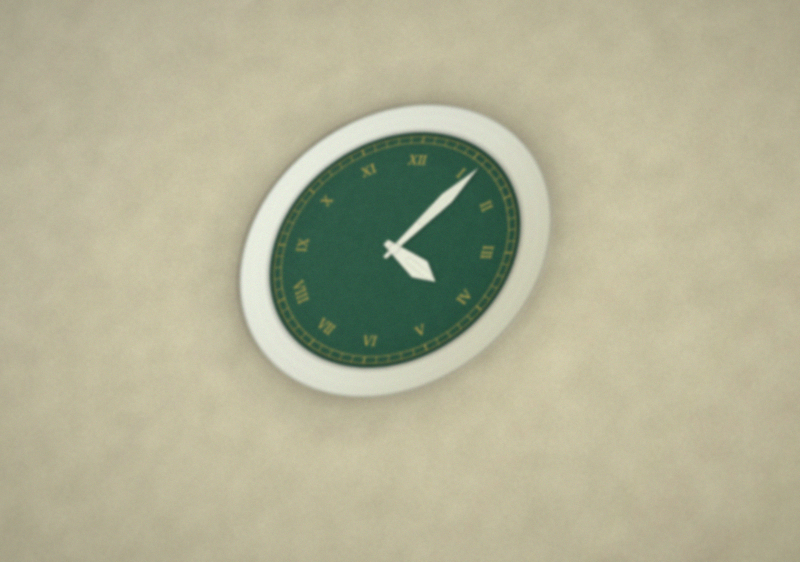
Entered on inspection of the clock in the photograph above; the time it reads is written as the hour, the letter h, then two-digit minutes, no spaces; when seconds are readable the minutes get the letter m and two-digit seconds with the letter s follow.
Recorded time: 4h06
